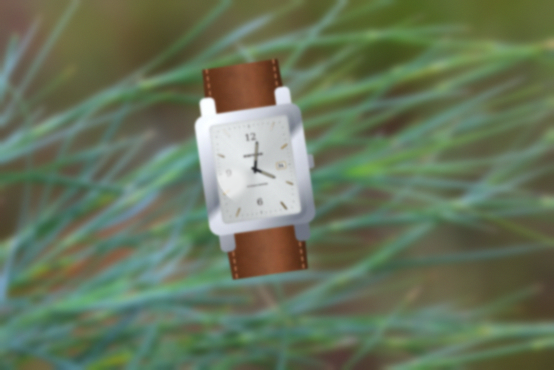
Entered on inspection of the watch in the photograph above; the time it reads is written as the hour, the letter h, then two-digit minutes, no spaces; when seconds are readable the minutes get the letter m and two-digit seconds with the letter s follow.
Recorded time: 4h02
